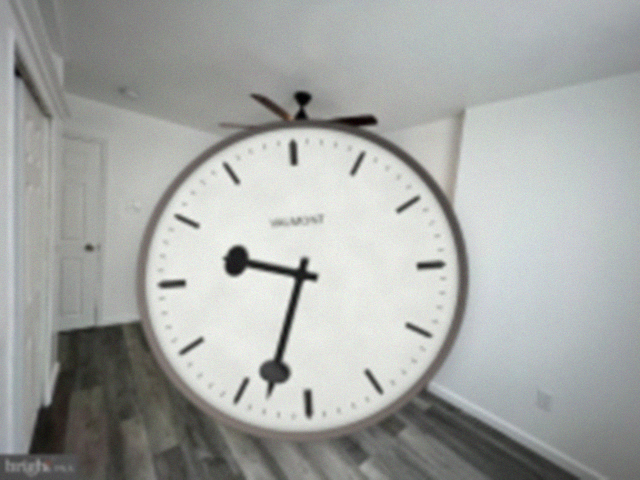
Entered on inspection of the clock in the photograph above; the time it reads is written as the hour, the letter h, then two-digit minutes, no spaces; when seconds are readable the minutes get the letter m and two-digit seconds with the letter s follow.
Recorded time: 9h33
